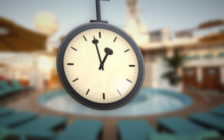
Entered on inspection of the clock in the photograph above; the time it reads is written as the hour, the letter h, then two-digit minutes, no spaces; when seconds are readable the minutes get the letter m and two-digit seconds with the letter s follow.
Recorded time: 12h58
